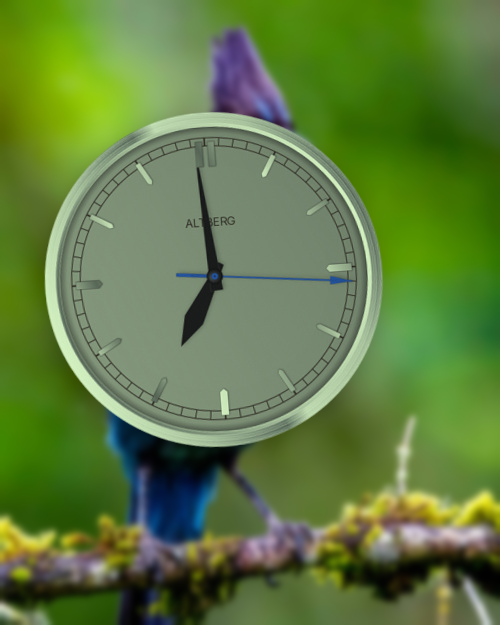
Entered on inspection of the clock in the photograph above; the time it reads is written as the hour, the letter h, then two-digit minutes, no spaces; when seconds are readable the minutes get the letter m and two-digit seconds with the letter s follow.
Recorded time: 6h59m16s
